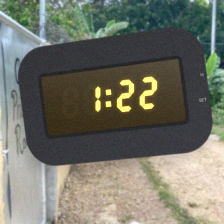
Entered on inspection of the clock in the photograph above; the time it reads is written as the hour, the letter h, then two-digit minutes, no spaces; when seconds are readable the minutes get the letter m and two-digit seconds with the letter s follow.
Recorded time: 1h22
